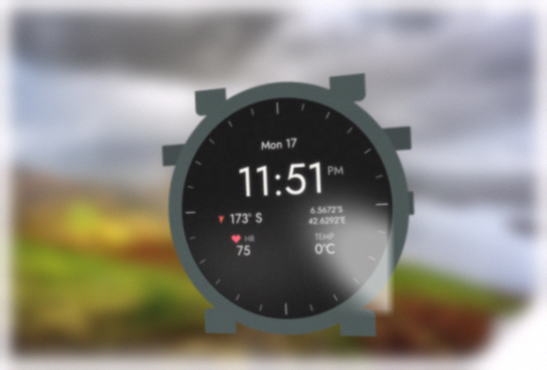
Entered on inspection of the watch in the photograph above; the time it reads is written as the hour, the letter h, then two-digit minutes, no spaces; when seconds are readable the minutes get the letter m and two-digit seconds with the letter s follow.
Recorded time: 11h51
